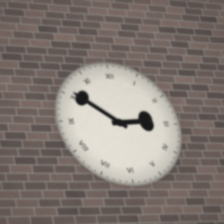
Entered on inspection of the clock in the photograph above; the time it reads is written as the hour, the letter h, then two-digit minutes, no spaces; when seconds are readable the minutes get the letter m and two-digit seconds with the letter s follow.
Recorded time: 2h51
